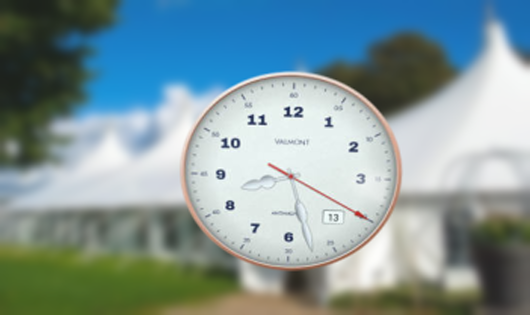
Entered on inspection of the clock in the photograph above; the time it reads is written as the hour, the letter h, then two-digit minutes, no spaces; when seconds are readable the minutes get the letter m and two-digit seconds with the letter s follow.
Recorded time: 8h27m20s
